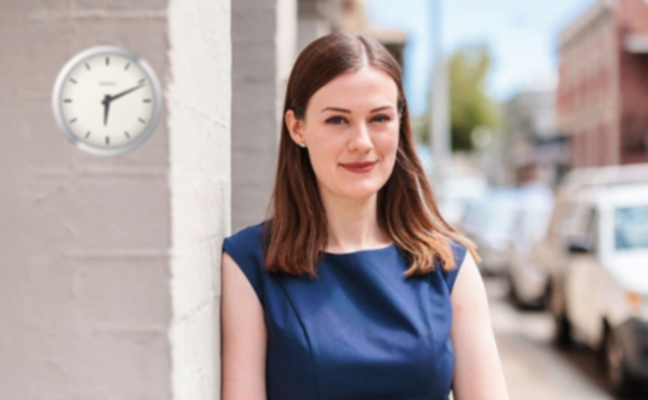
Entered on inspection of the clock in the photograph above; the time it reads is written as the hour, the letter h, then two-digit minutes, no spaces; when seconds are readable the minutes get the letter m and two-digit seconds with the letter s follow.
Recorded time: 6h11
